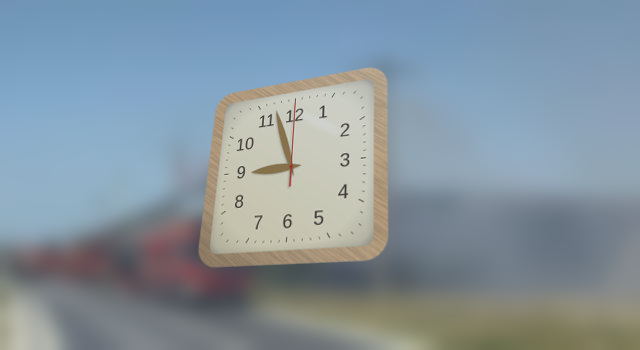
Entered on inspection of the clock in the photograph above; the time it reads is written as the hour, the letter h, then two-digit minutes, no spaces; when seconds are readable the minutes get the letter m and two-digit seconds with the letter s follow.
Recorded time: 8h57m00s
